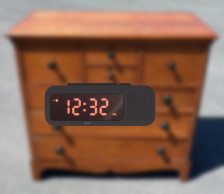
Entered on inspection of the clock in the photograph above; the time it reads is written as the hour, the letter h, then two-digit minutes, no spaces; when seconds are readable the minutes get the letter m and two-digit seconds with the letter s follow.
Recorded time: 12h32
